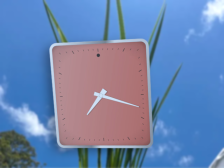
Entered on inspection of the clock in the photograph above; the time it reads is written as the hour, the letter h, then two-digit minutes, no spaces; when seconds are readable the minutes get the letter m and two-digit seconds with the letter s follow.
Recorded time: 7h18
